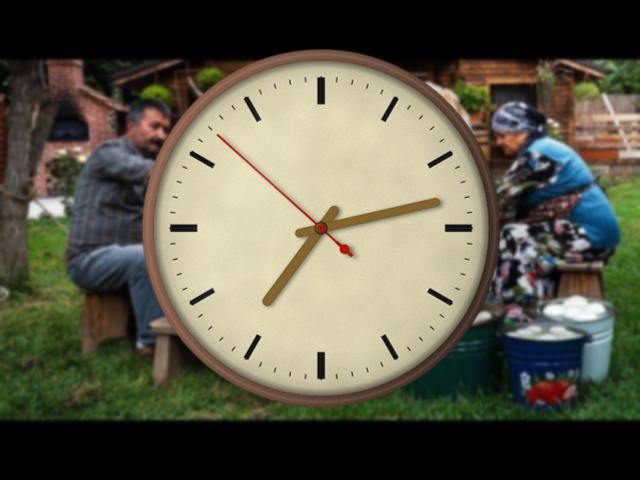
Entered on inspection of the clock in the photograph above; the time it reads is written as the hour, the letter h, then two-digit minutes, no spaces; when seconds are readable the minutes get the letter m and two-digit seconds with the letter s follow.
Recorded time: 7h12m52s
